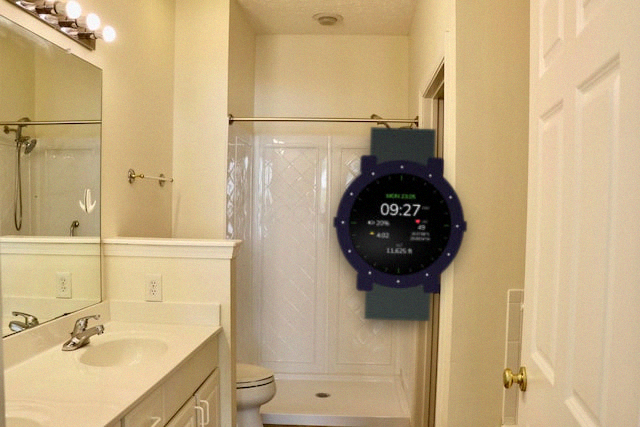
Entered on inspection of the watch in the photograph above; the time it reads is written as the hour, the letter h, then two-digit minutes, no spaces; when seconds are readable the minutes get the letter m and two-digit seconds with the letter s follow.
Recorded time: 9h27
